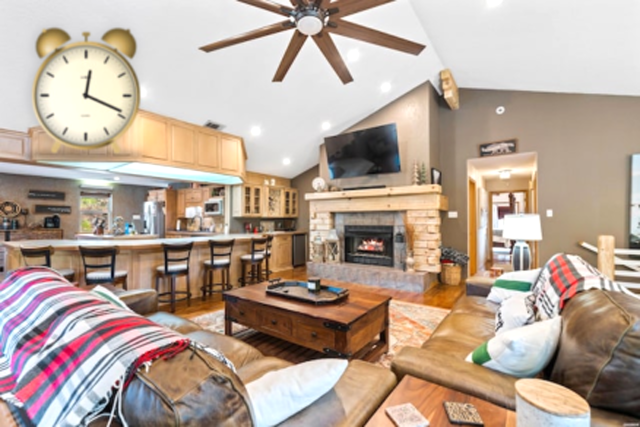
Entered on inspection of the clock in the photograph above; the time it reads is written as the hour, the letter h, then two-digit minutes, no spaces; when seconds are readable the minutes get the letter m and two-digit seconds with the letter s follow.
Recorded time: 12h19
